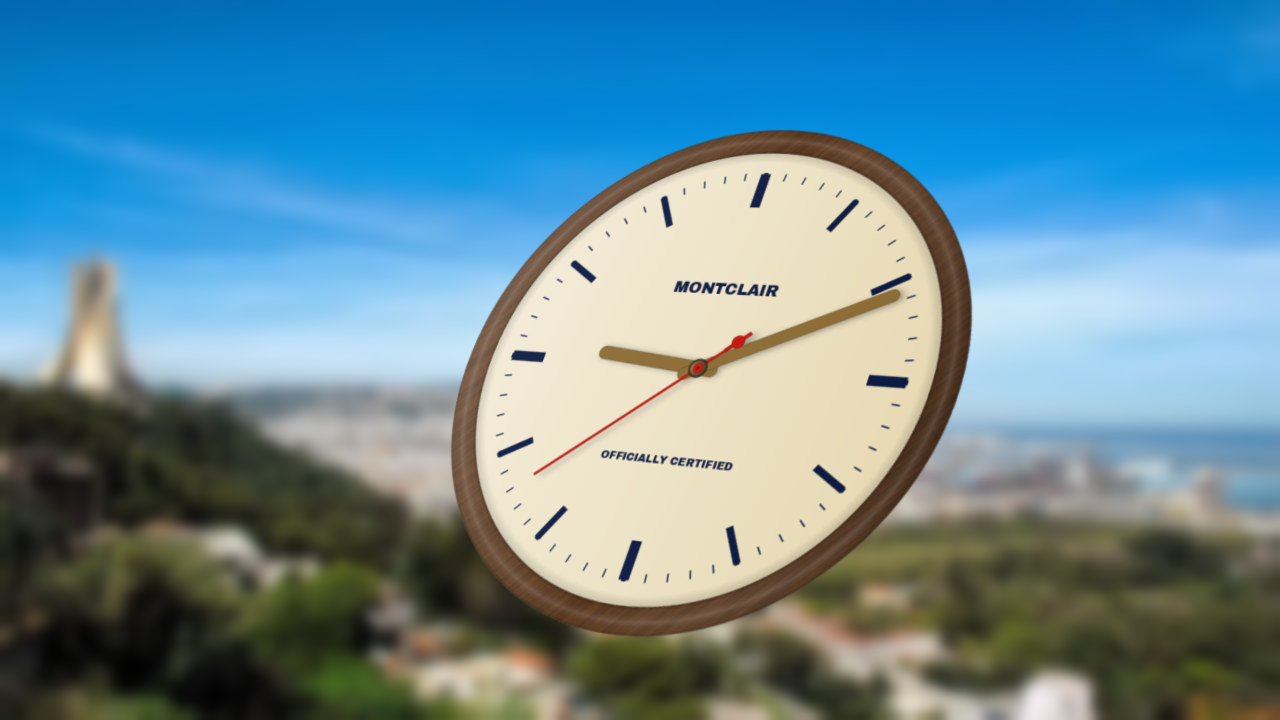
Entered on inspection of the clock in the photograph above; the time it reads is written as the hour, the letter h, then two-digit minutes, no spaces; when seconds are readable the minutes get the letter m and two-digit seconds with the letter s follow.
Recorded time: 9h10m38s
